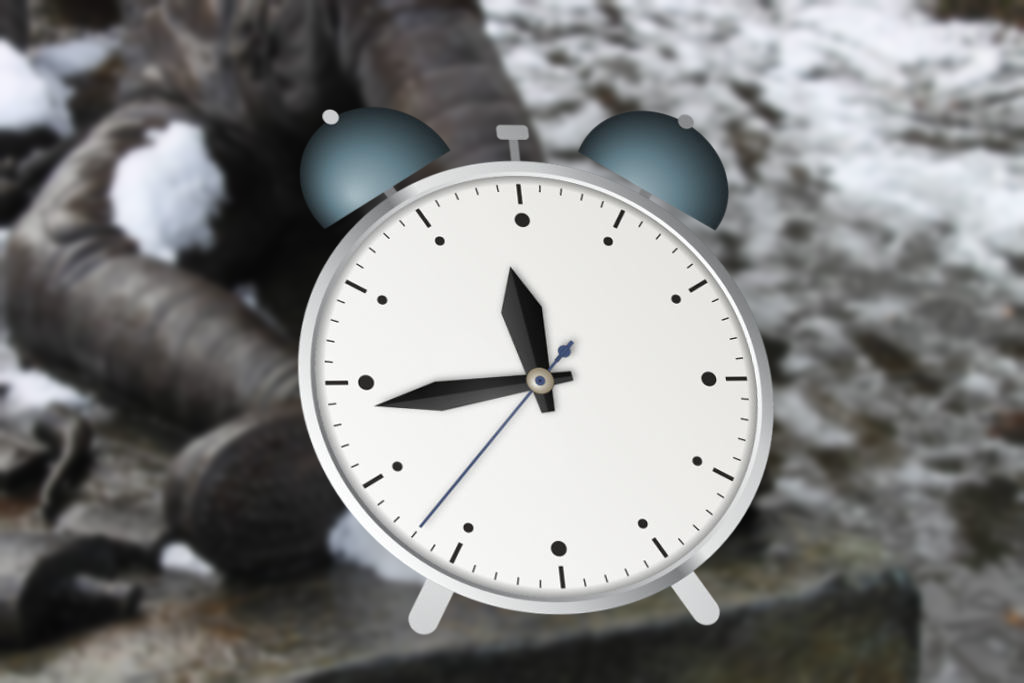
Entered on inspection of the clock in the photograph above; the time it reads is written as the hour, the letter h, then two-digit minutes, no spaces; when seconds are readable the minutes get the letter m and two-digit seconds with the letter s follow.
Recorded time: 11h43m37s
